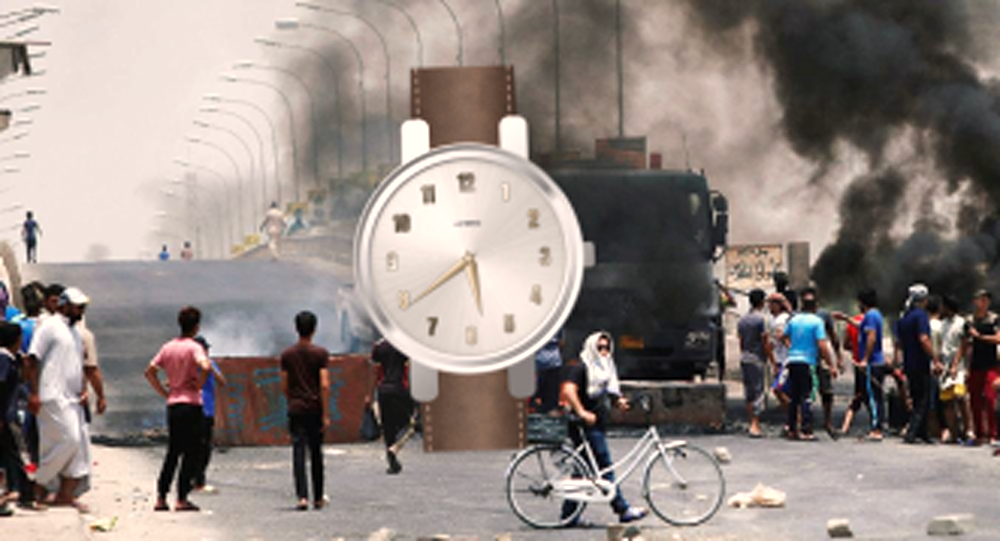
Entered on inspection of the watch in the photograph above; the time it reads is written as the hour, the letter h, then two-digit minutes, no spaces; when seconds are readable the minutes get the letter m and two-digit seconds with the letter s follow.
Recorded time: 5h39
